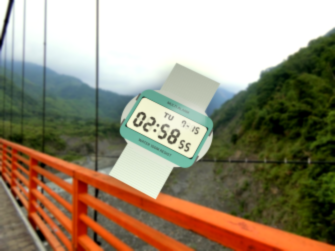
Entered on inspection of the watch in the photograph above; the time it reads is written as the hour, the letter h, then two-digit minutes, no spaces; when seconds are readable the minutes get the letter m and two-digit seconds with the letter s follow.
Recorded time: 2h58m55s
